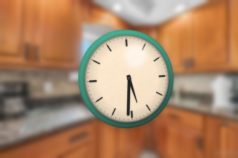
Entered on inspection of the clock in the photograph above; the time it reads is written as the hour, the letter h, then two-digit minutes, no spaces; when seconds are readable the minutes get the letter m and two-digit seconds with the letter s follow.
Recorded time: 5h31
